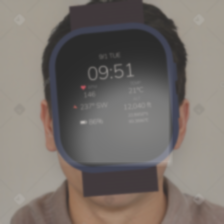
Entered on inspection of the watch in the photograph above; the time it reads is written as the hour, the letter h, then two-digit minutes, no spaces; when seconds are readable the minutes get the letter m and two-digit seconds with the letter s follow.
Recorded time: 9h51
